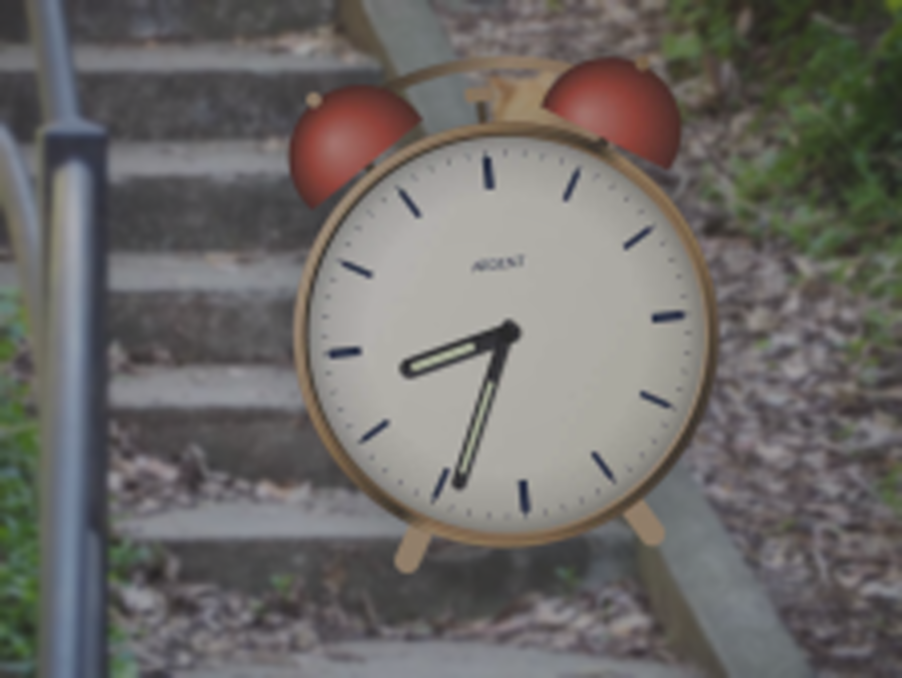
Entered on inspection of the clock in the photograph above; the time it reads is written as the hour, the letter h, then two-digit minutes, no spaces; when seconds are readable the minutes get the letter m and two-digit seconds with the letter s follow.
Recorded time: 8h34
